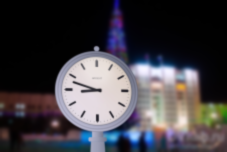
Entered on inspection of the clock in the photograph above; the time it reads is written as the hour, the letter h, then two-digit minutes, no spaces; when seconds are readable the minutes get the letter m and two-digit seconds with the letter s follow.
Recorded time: 8h48
